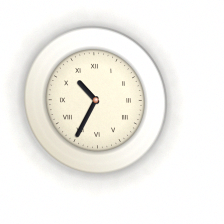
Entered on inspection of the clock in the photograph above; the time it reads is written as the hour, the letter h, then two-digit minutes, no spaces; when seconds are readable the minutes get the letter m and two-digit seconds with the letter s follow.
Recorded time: 10h35
